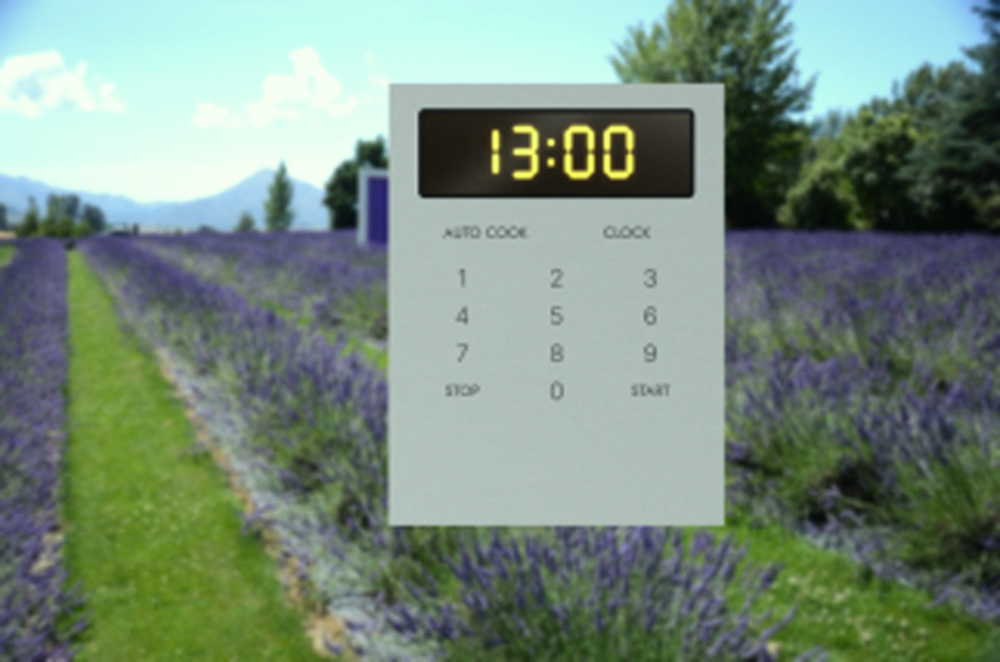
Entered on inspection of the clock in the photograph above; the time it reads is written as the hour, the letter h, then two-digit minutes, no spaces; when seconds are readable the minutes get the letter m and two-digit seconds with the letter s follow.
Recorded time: 13h00
